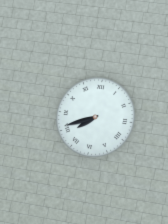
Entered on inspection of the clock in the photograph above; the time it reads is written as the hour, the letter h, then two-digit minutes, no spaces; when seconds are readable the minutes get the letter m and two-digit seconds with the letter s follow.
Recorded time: 7h41
